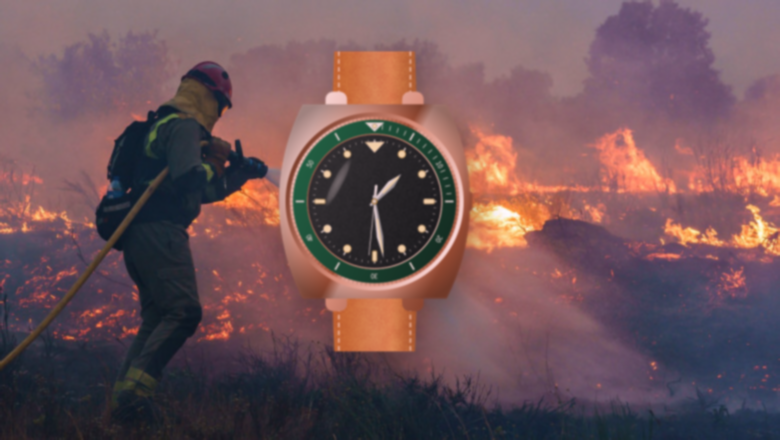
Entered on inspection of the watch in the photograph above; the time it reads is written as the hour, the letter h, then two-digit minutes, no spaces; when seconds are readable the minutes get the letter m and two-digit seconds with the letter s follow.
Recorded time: 1h28m31s
